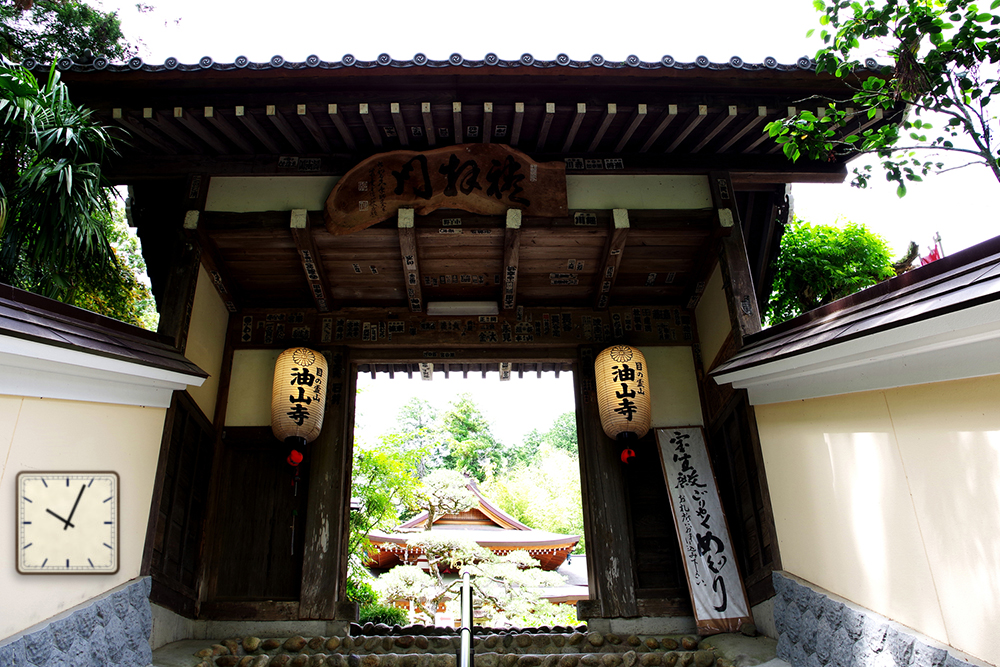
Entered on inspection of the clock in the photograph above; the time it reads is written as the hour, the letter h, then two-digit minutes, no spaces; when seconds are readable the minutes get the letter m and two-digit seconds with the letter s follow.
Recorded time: 10h04
